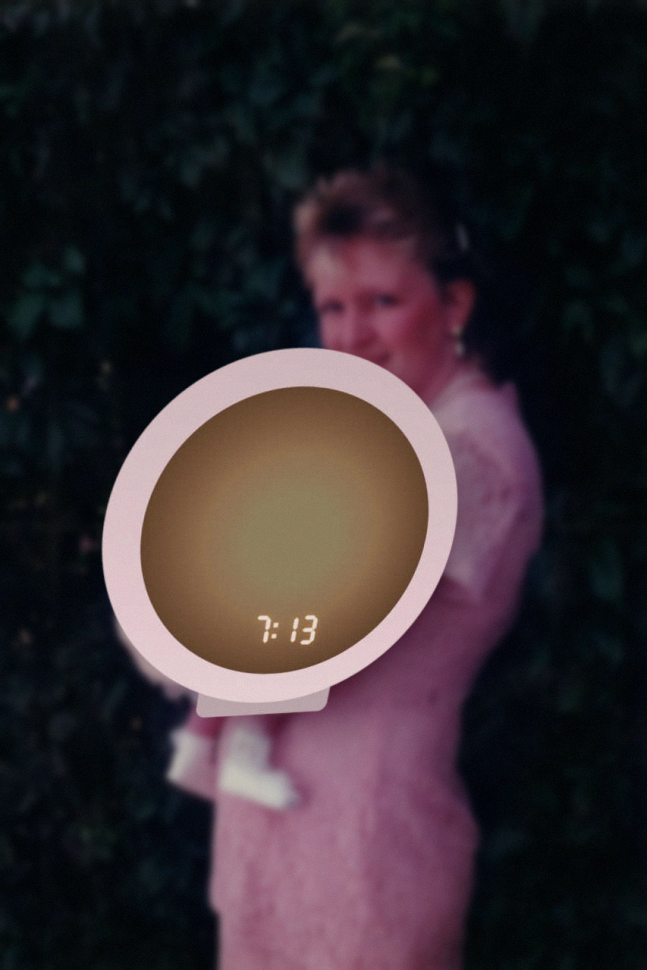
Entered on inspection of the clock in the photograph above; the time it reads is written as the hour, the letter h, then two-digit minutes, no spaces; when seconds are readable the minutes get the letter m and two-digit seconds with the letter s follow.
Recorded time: 7h13
